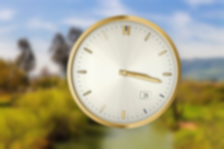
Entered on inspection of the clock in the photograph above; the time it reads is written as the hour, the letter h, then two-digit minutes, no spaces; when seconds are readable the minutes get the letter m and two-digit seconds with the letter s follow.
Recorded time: 3h17
